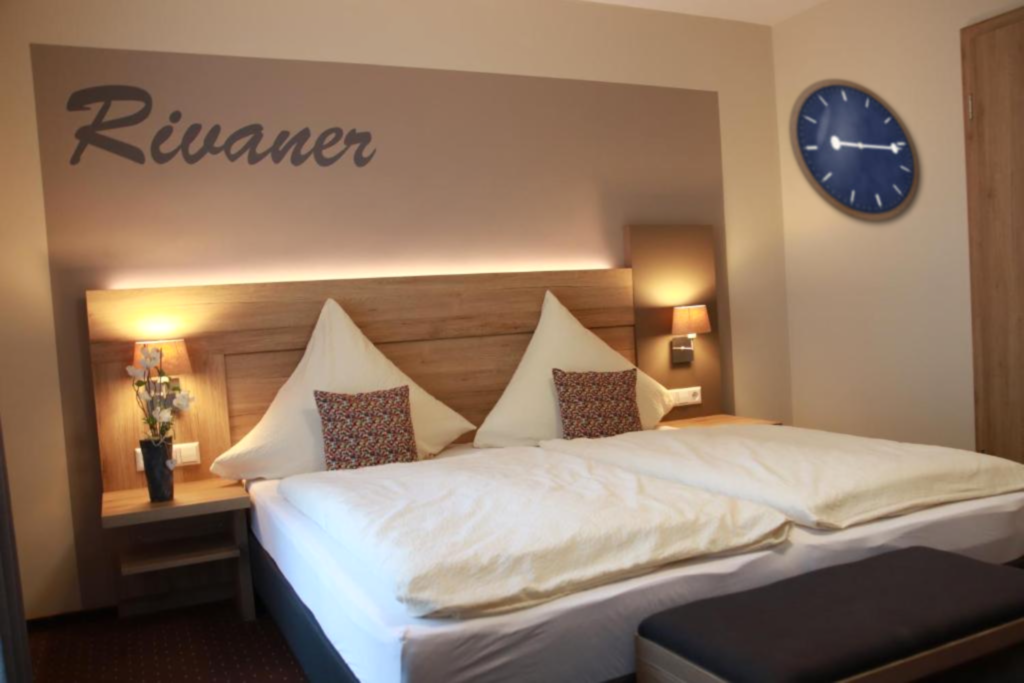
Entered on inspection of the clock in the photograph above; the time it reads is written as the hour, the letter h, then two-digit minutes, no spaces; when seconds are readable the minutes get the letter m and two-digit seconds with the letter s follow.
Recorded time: 9h16
